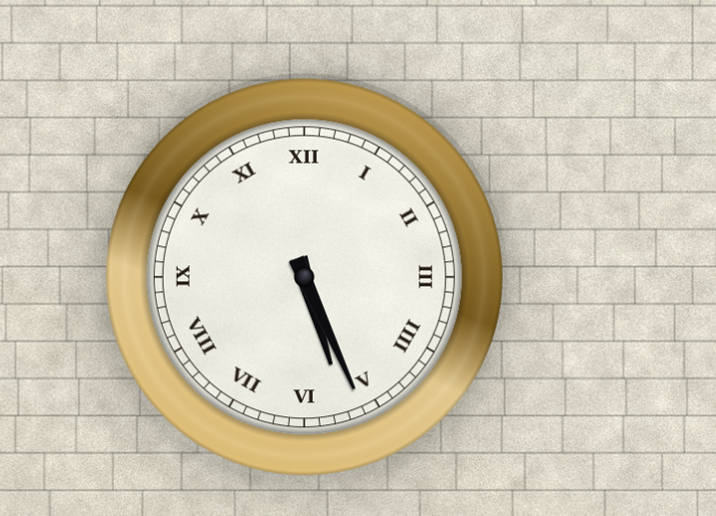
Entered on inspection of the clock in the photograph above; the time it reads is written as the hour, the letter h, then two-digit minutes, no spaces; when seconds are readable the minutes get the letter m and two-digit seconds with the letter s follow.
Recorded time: 5h26
